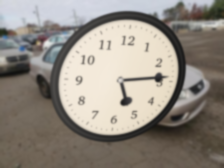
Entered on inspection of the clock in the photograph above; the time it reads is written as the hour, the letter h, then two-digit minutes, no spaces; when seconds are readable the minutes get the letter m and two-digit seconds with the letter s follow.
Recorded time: 5h14
